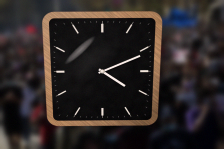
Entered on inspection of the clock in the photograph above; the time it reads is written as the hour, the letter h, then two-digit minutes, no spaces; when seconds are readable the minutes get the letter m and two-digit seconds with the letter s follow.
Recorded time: 4h11
